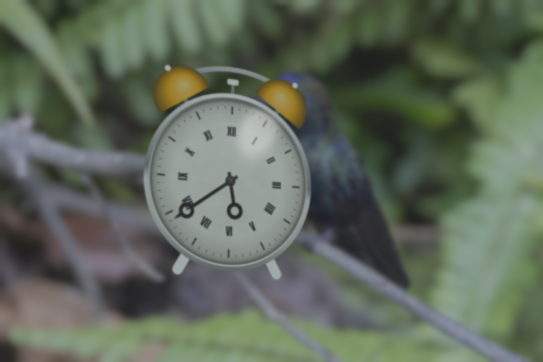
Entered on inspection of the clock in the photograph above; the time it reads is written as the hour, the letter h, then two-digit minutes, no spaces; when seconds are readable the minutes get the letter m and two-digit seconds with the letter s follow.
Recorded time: 5h39
